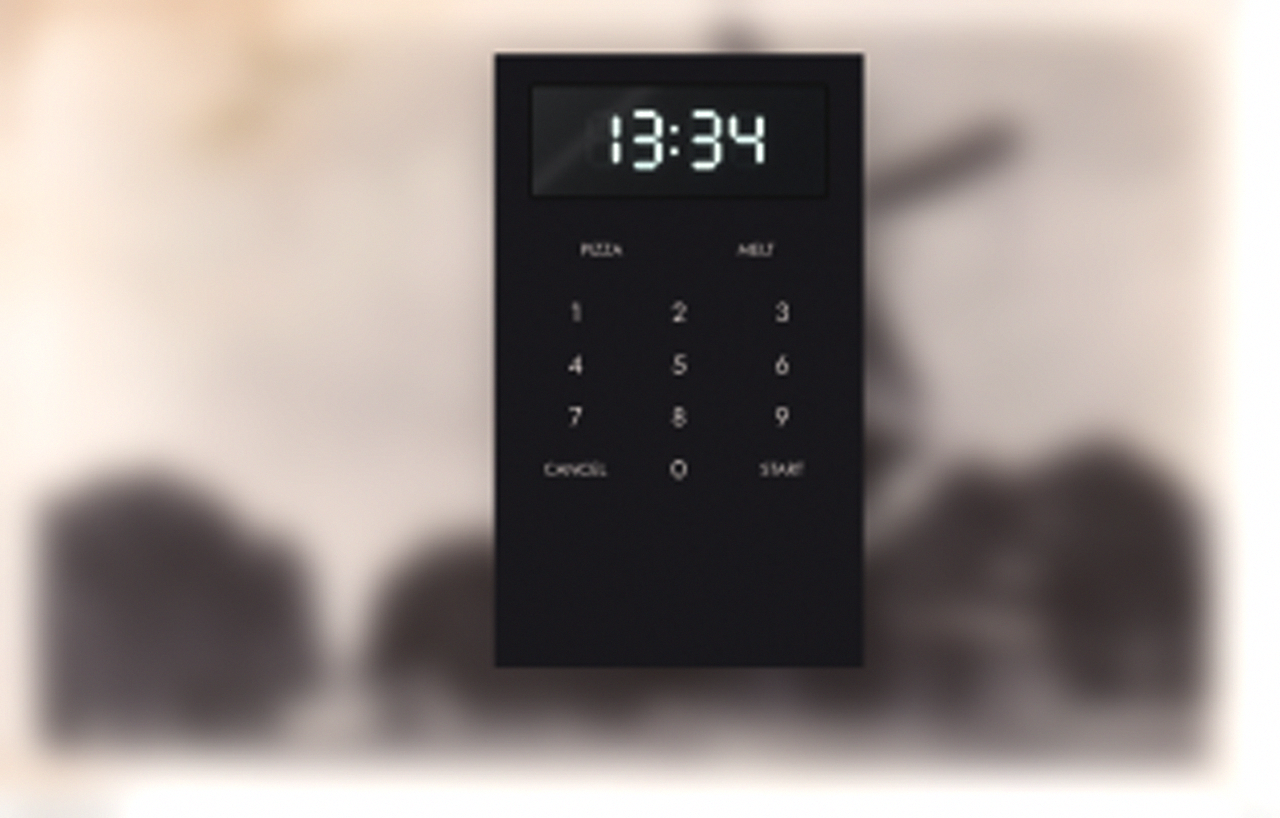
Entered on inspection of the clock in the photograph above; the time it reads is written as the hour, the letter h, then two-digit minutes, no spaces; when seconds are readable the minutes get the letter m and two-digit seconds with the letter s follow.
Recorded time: 13h34
